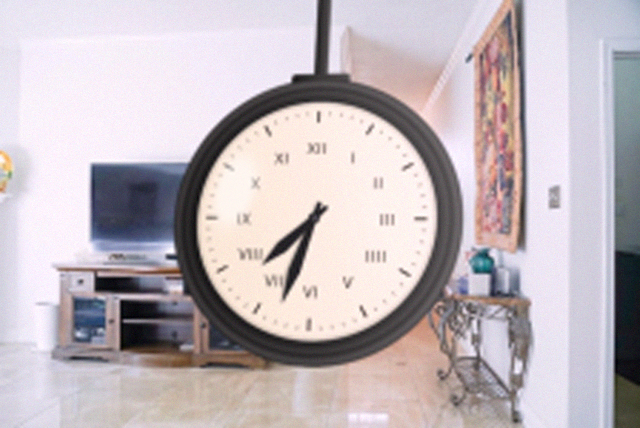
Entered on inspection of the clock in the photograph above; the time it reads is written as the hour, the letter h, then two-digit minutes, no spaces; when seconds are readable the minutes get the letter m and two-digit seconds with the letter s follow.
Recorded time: 7h33
